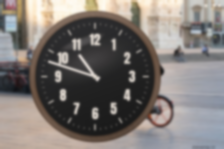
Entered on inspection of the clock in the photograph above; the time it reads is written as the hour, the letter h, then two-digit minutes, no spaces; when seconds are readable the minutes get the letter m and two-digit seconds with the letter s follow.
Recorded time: 10h48
